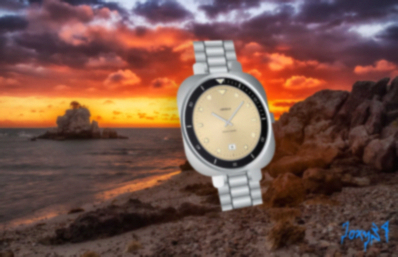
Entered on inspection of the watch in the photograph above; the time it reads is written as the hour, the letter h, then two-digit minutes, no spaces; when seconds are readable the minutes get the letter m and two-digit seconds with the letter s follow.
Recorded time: 10h08
